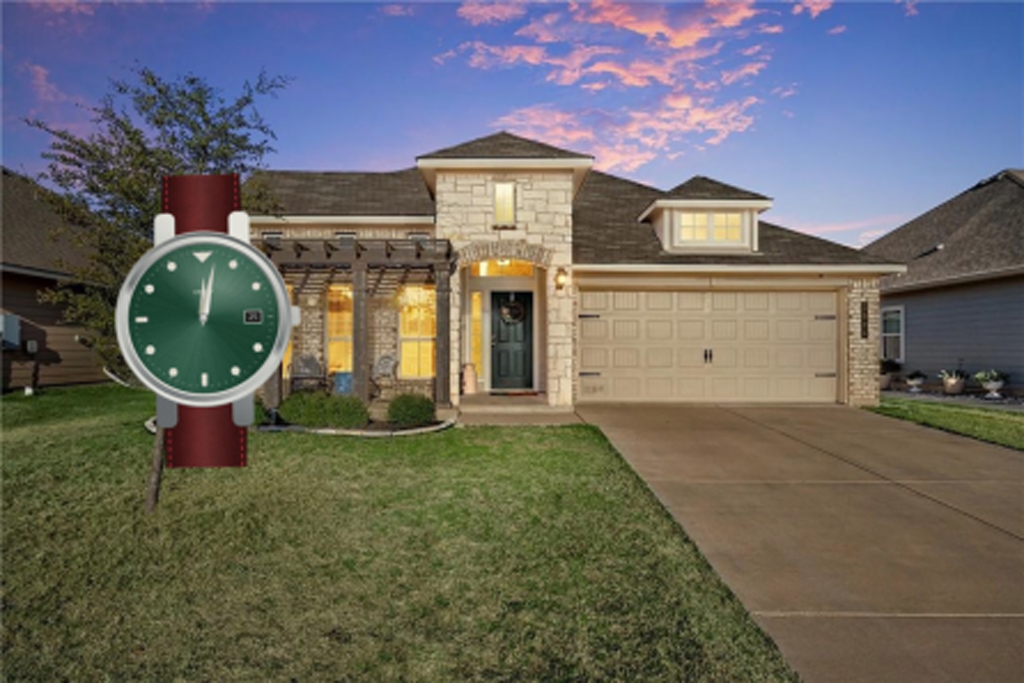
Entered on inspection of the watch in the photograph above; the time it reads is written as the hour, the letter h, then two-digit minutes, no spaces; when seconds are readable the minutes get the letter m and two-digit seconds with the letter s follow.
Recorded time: 12h02
